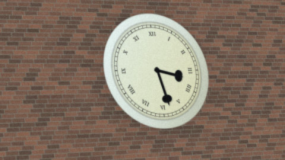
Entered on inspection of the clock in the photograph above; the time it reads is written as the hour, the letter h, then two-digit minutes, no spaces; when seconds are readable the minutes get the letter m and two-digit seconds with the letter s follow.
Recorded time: 3h28
